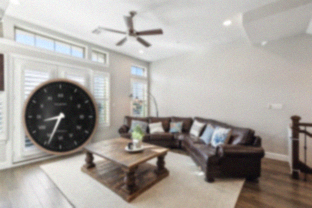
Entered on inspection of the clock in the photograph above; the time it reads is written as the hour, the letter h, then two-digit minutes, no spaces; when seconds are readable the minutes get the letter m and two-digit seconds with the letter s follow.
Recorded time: 8h34
